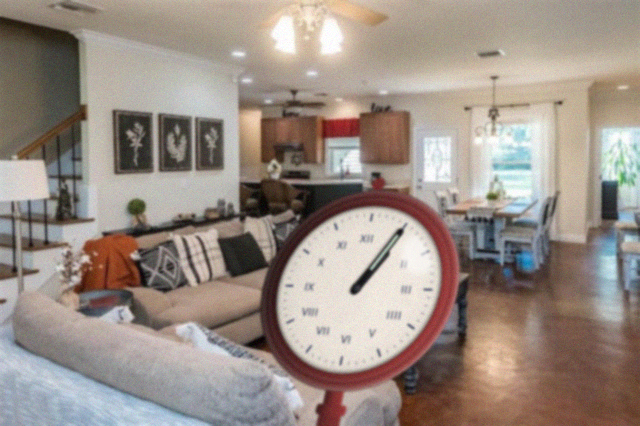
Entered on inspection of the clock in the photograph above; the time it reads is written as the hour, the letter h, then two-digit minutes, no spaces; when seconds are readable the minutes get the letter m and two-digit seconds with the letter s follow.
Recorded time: 1h05
